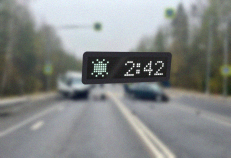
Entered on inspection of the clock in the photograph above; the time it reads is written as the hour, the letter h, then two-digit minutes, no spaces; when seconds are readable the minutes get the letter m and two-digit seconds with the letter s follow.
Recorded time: 2h42
